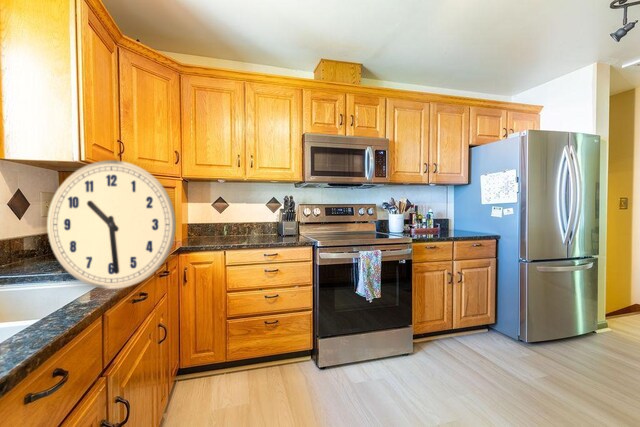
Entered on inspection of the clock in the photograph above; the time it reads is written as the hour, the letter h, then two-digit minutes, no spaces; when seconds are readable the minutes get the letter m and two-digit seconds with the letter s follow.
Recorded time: 10h29
